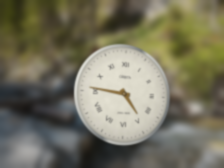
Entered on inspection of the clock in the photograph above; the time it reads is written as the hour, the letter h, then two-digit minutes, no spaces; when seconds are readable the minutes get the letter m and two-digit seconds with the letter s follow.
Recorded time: 4h46
